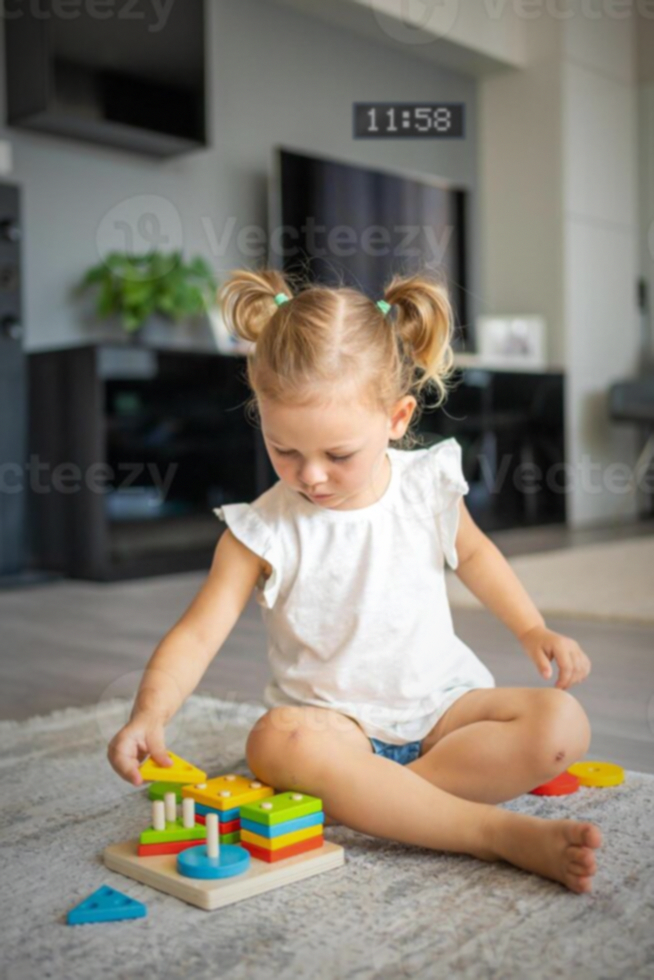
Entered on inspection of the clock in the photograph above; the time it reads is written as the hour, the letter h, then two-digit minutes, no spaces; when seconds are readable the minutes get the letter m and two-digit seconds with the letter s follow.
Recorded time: 11h58
